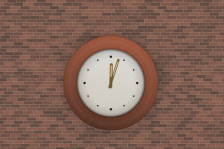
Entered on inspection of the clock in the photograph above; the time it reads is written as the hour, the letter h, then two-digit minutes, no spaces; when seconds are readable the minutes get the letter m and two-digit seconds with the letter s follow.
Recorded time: 12h03
